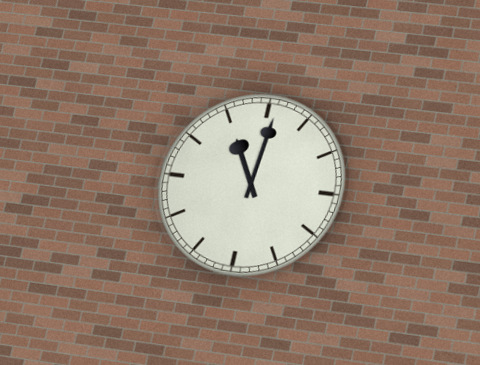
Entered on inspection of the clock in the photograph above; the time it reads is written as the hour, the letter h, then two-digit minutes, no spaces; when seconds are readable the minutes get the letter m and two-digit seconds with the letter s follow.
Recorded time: 11h01
